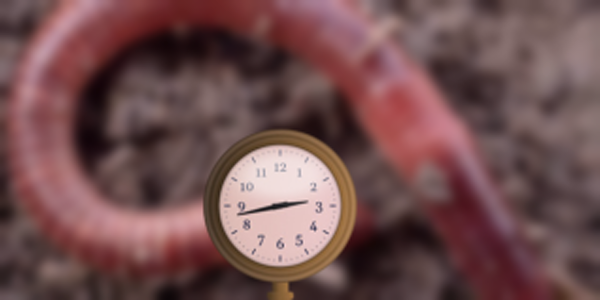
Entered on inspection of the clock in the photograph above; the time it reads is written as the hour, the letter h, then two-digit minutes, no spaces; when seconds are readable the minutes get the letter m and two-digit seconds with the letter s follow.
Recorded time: 2h43
